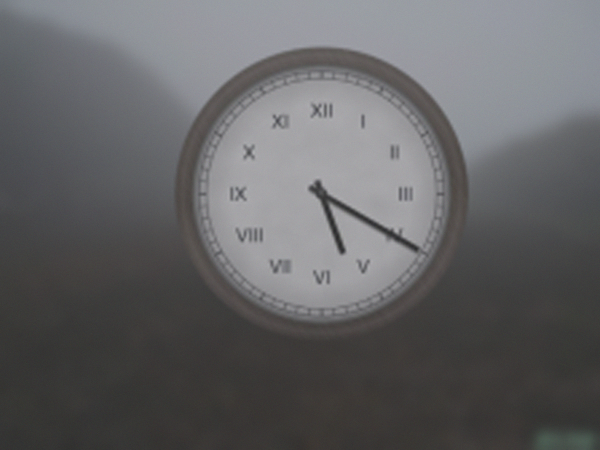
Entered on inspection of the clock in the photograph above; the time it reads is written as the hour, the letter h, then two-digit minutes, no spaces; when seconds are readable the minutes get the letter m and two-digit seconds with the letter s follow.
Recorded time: 5h20
